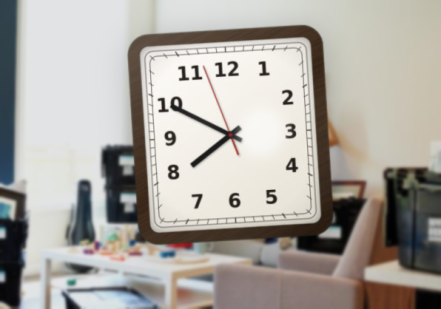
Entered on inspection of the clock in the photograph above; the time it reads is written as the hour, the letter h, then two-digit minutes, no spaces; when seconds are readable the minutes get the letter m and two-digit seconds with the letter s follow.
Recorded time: 7h49m57s
